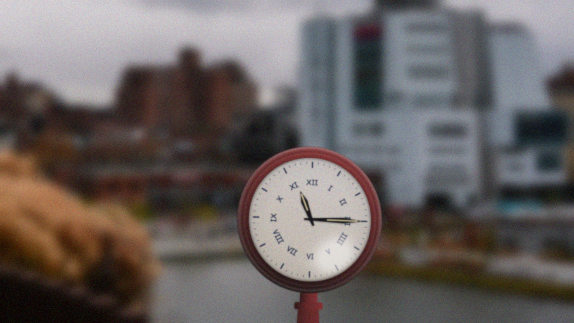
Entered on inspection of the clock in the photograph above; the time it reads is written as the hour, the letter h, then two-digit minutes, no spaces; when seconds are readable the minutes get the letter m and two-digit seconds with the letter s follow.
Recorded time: 11h15
